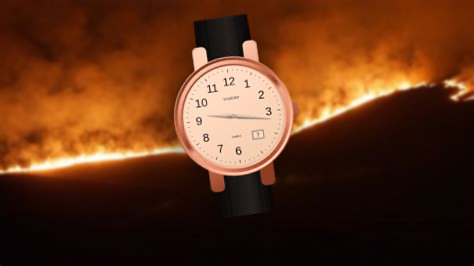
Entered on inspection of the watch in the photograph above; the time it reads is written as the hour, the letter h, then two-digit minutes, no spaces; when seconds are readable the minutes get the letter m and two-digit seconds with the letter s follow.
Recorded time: 9h17
